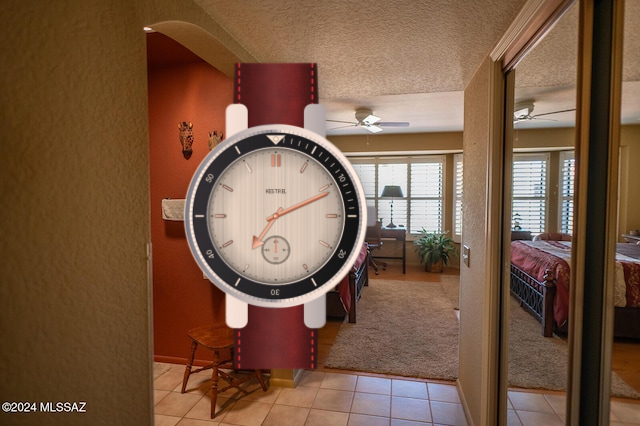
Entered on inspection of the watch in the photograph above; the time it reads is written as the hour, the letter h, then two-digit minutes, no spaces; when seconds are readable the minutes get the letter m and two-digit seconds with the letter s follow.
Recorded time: 7h11
